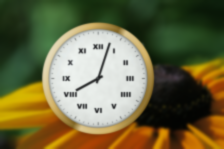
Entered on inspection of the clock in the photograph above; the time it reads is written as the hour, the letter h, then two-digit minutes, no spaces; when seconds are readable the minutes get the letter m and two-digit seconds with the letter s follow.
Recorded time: 8h03
